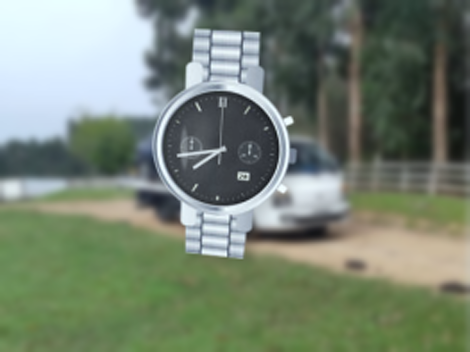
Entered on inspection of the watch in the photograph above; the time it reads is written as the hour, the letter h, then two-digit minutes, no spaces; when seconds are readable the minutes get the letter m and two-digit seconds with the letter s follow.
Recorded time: 7h43
